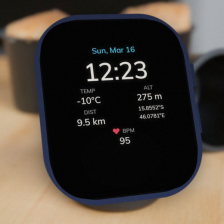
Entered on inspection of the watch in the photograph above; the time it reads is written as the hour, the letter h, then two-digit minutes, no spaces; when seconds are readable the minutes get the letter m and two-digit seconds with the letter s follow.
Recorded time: 12h23
